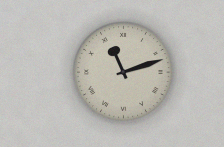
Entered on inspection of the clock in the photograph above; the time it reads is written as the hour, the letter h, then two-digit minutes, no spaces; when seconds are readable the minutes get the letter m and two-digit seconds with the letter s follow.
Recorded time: 11h12
